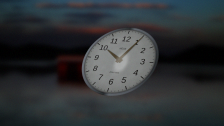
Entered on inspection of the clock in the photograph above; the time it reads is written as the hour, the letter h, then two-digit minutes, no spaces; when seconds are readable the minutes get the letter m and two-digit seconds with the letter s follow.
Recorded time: 10h05
